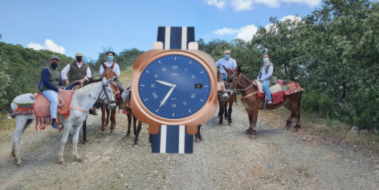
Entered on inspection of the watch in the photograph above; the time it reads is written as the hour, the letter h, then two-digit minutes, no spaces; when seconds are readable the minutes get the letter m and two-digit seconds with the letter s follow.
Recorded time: 9h35
